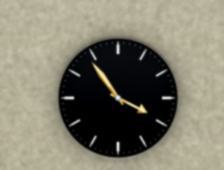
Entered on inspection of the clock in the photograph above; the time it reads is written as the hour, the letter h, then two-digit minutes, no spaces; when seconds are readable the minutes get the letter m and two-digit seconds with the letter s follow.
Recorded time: 3h54
